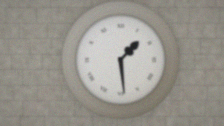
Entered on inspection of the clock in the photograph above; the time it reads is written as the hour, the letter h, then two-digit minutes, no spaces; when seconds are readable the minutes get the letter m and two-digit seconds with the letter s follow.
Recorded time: 1h29
